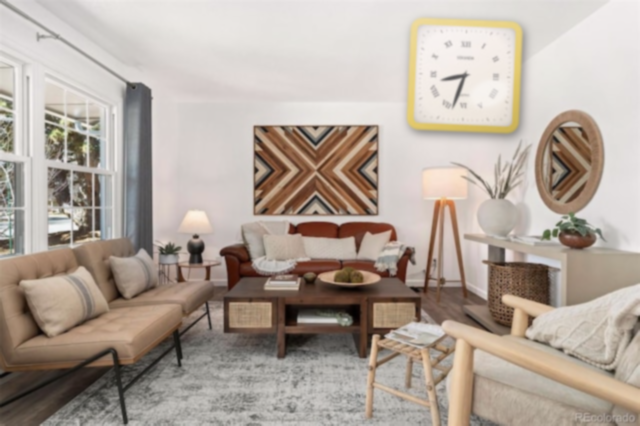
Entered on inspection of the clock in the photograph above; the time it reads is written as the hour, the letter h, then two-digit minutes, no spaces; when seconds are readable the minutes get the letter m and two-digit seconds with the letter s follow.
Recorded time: 8h33
